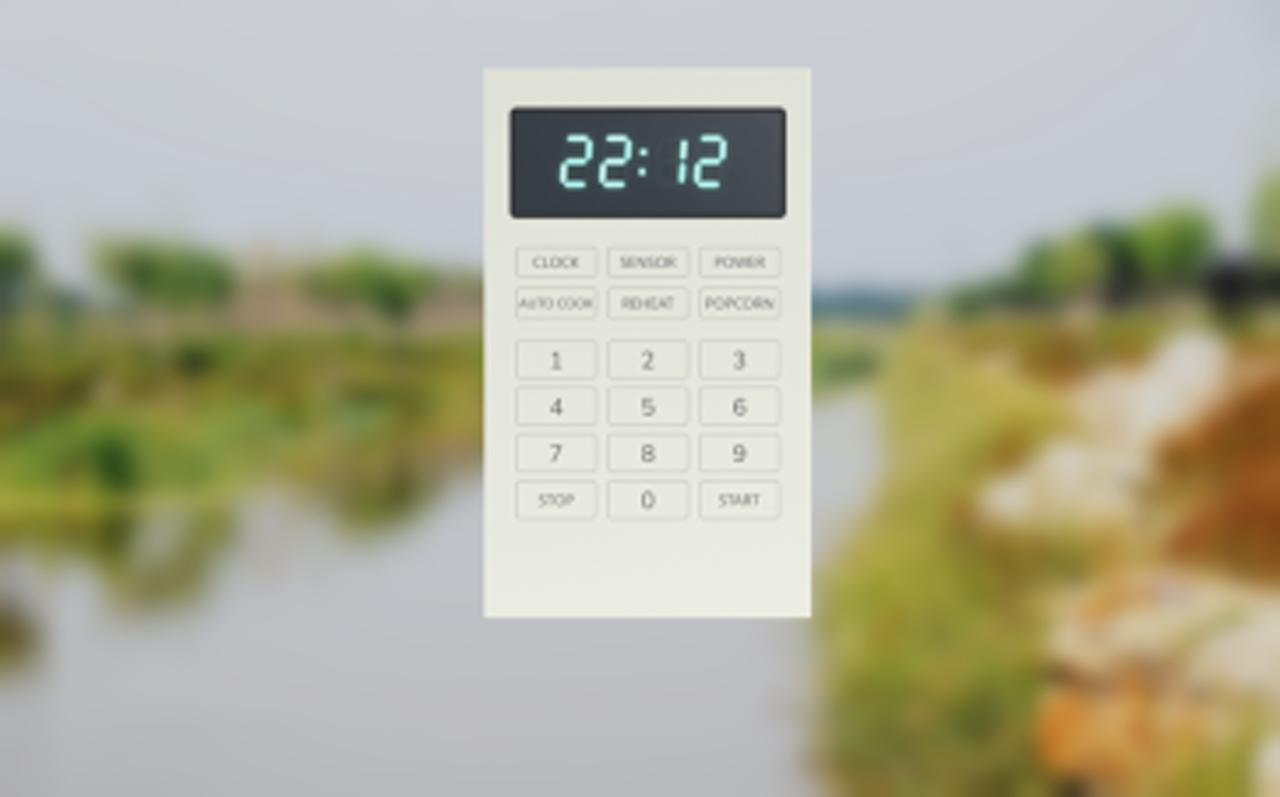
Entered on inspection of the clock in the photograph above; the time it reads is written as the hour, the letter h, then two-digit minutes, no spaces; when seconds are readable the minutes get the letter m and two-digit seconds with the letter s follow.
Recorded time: 22h12
